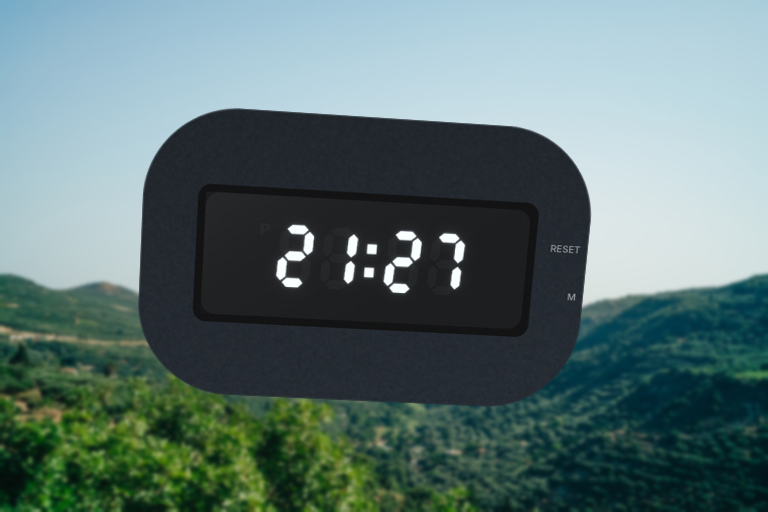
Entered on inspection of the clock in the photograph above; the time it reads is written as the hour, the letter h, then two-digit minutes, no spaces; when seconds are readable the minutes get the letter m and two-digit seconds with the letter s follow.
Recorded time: 21h27
